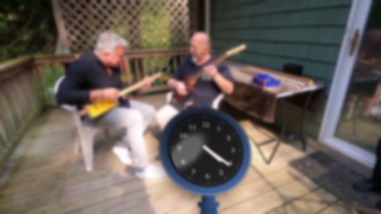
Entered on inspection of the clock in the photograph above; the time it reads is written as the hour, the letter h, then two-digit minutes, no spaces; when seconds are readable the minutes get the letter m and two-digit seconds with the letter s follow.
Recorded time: 4h21
